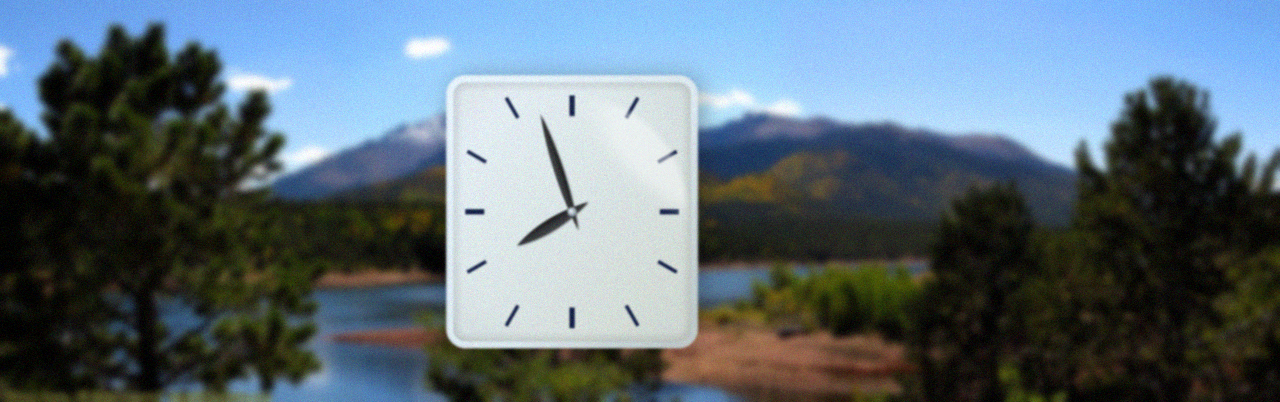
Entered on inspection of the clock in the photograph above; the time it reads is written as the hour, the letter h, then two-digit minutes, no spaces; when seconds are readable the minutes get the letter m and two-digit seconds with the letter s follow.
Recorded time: 7h57
